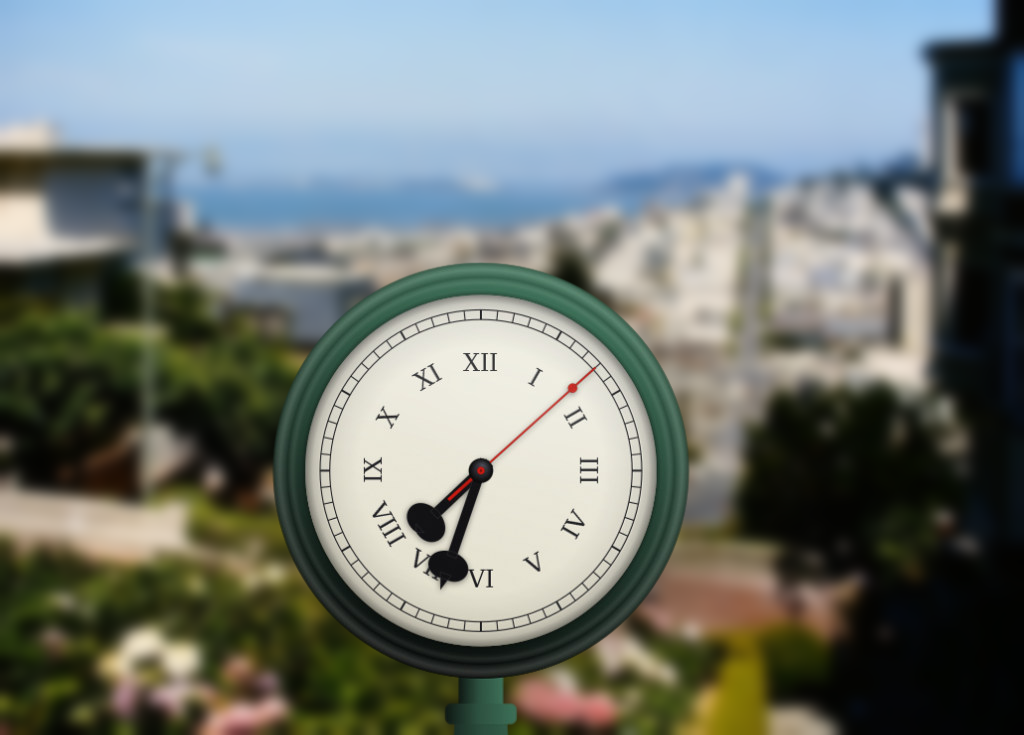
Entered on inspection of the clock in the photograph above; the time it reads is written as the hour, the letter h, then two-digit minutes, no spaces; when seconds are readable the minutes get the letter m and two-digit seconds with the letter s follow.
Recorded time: 7h33m08s
